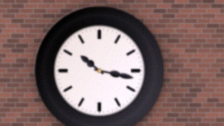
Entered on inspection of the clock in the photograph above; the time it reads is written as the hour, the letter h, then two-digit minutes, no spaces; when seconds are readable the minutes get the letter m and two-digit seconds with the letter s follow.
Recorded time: 10h17
